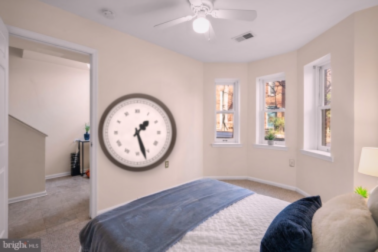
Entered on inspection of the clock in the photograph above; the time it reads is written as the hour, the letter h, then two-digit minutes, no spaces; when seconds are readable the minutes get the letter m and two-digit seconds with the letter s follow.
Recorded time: 1h27
